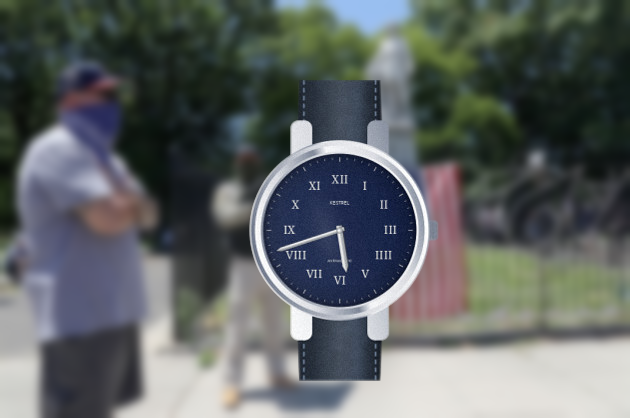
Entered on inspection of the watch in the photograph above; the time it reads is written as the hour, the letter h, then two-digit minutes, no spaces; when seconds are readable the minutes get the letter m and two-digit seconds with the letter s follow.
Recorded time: 5h42
